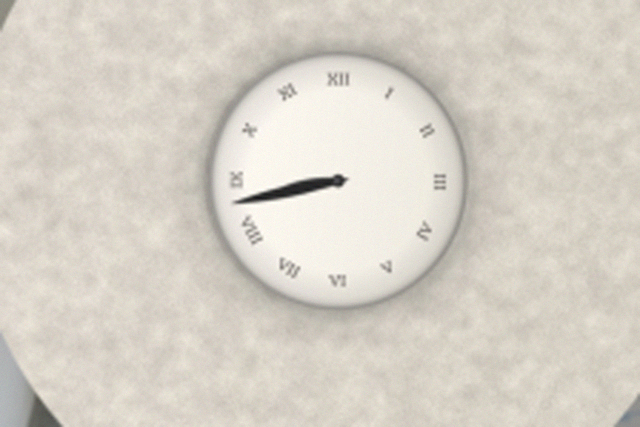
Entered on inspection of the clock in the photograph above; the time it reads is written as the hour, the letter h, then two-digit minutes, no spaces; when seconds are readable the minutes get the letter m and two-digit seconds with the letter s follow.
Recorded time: 8h43
